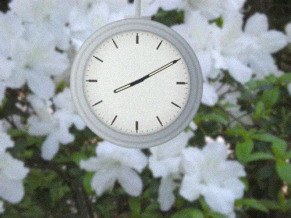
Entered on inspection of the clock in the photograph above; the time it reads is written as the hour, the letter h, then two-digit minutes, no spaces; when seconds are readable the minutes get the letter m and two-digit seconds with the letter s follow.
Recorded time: 8h10
